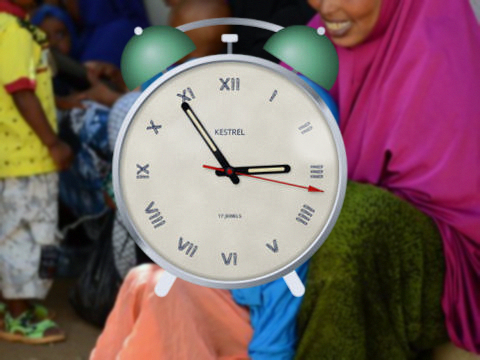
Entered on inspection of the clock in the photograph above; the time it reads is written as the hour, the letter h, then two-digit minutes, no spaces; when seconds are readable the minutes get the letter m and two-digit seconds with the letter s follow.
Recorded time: 2h54m17s
